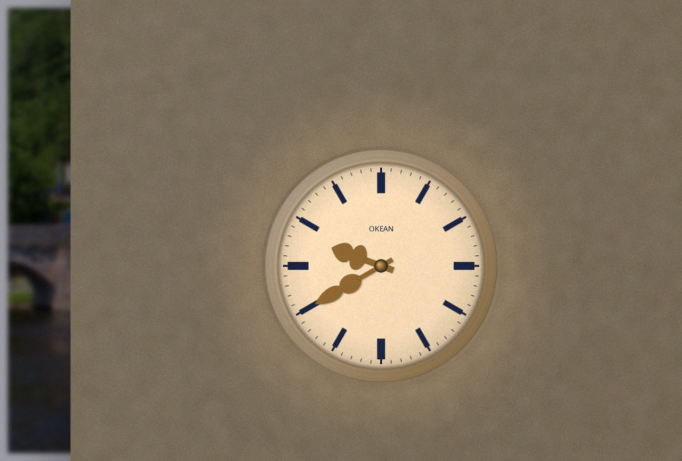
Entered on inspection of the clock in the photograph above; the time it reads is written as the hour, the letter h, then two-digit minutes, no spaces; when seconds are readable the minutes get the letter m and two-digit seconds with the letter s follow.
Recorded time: 9h40
